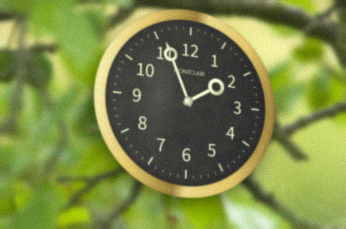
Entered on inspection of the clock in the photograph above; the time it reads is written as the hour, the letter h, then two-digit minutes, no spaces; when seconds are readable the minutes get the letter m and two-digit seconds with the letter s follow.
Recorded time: 1h56
